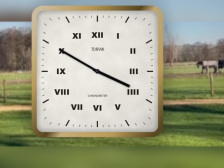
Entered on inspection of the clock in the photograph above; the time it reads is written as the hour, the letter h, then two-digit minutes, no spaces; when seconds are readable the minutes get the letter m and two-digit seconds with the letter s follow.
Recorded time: 3h50
